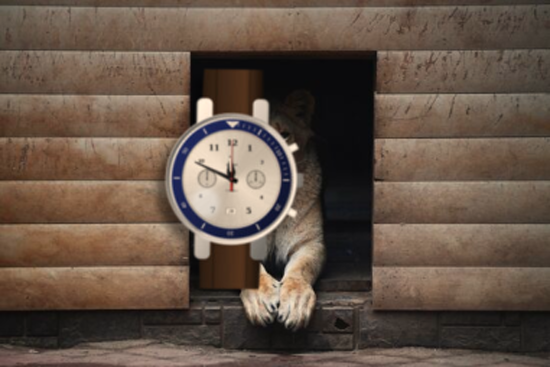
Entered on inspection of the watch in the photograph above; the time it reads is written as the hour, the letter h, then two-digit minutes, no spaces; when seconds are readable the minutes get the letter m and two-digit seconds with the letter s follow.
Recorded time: 11h49
